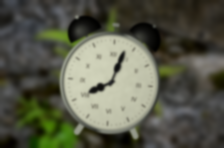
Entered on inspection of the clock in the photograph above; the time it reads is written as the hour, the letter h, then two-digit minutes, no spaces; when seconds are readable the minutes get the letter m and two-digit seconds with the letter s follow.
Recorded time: 8h03
